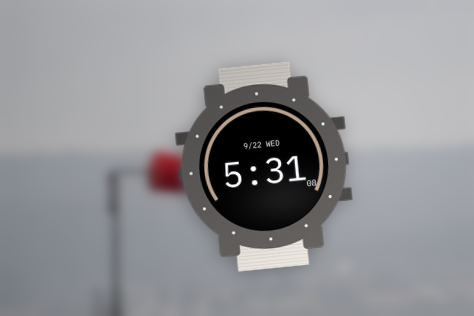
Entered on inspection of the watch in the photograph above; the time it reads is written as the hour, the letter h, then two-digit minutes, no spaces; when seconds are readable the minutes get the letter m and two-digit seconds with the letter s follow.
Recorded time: 5h31m08s
